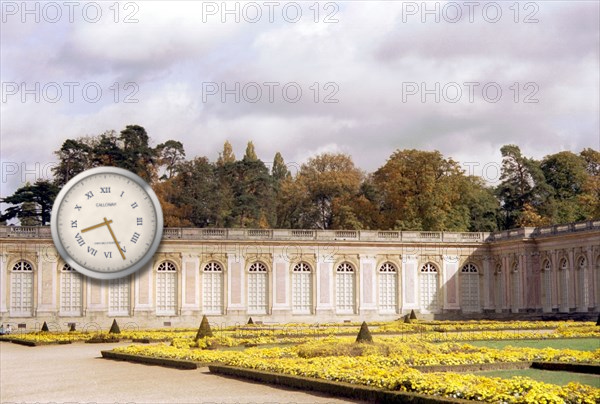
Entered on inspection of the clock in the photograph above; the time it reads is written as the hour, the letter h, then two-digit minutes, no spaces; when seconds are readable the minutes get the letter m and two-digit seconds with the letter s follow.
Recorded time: 8h26
